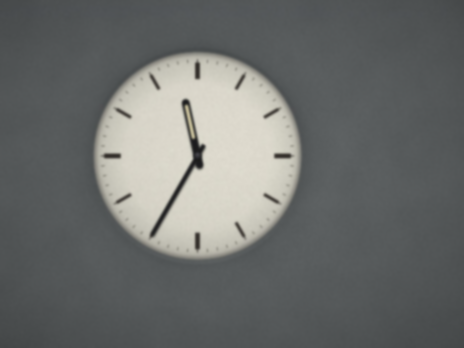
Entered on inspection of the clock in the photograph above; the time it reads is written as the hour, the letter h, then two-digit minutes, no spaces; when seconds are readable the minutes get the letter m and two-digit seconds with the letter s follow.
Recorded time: 11h35
